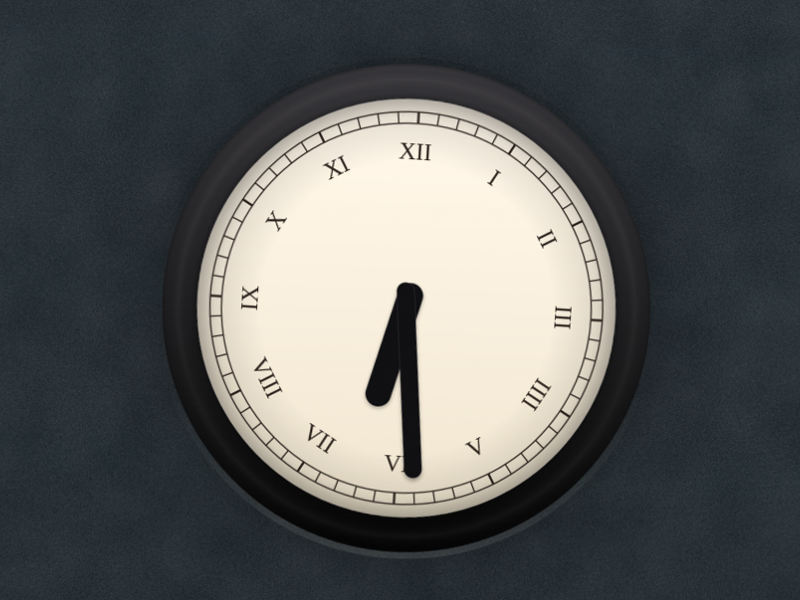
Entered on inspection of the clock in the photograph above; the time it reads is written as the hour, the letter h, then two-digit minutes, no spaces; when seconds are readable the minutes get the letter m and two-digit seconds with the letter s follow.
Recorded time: 6h29
